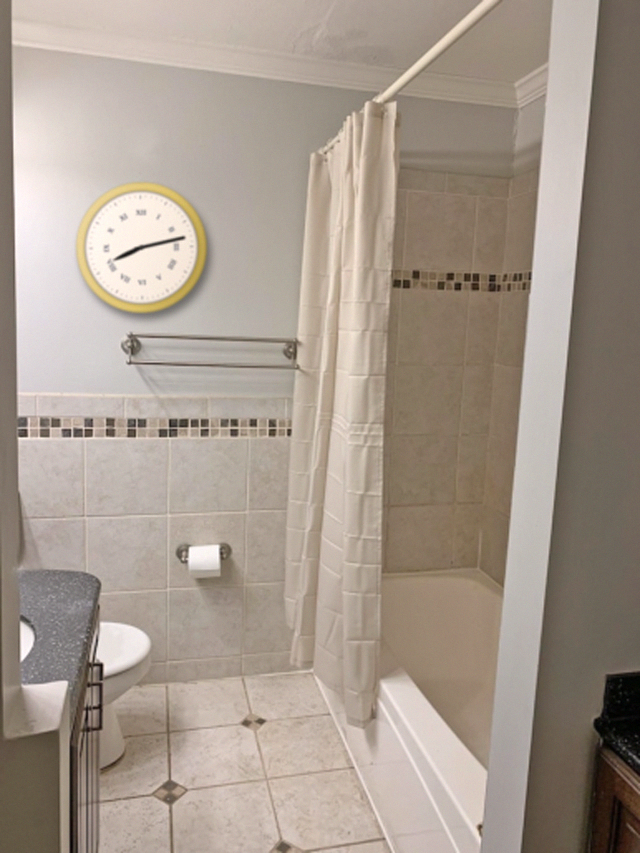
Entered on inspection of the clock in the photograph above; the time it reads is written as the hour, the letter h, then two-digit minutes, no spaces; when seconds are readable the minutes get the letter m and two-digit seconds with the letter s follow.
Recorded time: 8h13
